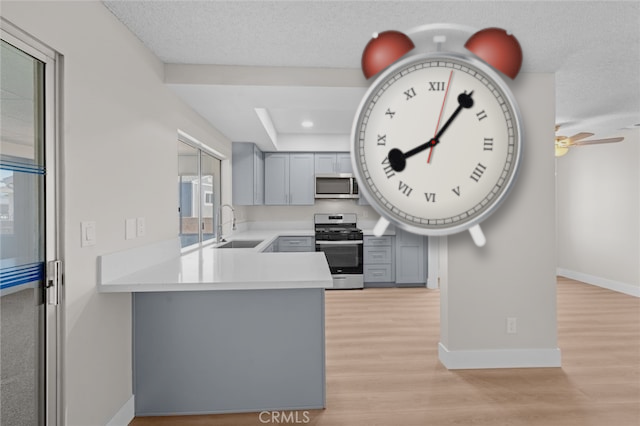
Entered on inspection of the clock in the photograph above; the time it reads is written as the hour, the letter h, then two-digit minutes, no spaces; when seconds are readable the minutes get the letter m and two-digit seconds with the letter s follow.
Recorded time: 8h06m02s
